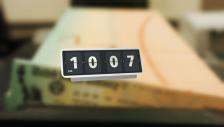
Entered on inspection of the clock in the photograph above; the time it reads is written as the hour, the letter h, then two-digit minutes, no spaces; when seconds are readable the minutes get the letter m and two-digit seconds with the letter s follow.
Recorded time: 10h07
